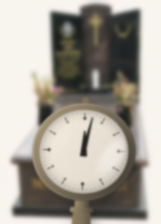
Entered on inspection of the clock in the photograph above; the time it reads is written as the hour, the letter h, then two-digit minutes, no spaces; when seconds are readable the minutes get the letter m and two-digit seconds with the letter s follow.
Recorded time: 12h02
